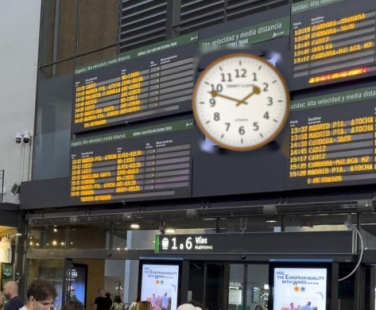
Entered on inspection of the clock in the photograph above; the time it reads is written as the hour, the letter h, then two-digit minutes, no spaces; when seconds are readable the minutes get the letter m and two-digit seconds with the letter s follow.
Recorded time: 1h48
